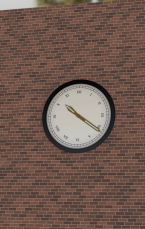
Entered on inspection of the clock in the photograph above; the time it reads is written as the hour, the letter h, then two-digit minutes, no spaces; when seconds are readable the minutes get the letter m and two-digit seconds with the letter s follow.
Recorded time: 10h21
